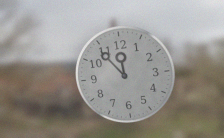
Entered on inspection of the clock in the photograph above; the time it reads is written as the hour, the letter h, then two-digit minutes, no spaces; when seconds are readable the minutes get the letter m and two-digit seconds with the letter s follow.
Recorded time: 11h54
